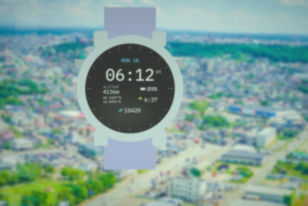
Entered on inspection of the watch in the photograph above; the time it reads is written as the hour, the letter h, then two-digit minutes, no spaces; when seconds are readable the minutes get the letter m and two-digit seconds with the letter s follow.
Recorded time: 6h12
